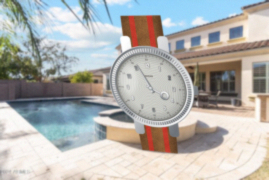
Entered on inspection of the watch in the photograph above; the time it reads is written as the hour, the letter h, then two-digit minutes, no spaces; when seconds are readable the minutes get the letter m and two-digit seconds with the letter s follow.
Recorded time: 3h56
